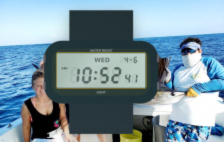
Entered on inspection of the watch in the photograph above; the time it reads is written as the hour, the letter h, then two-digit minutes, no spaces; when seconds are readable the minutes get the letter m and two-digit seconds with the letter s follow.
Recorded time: 10h52m41s
